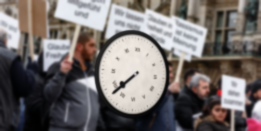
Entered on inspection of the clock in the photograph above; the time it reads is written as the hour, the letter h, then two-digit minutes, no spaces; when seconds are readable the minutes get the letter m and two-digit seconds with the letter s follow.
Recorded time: 7h38
